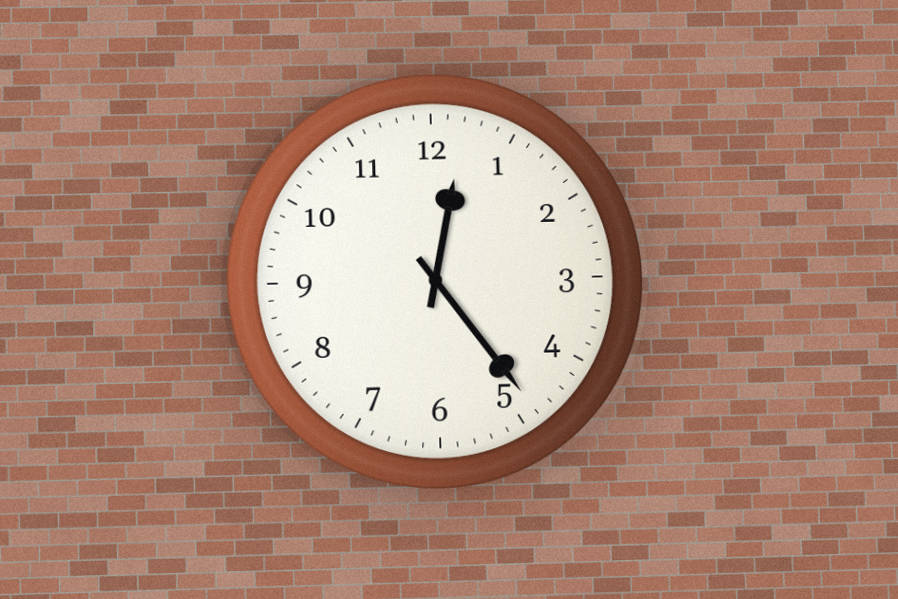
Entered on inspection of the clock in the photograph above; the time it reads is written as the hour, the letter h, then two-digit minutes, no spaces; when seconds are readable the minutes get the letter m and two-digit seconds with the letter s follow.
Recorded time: 12h24
